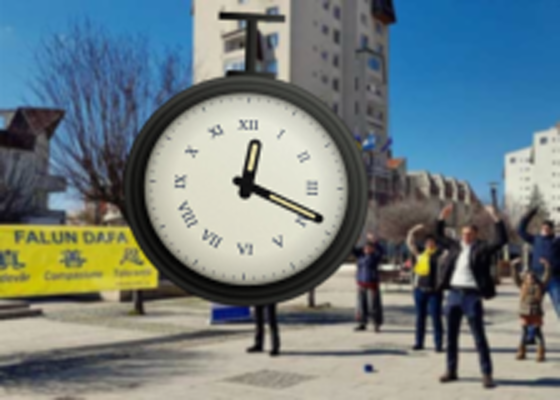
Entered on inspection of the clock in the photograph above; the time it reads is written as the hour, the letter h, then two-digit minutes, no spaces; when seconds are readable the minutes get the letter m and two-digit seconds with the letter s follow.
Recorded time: 12h19
